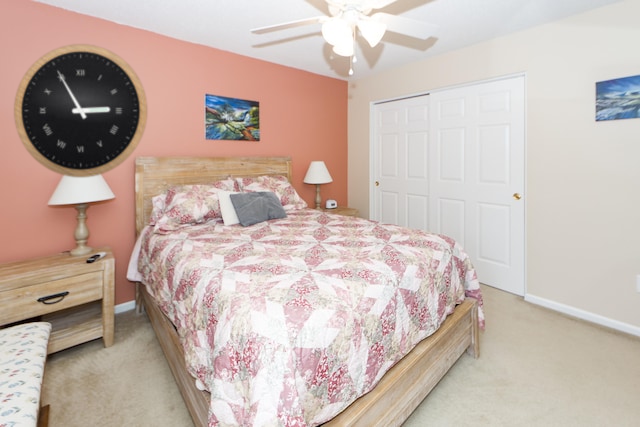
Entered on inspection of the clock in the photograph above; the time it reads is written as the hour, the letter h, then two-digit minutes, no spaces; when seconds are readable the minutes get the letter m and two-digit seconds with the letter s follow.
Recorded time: 2h55
